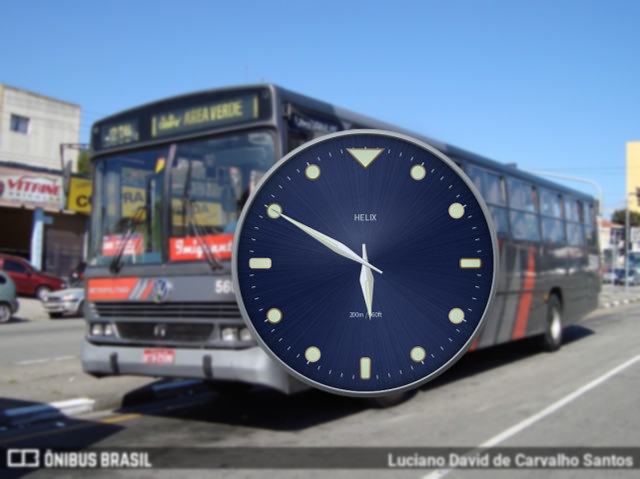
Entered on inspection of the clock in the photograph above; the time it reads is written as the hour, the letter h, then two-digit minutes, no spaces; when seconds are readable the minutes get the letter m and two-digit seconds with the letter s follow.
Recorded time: 5h50
